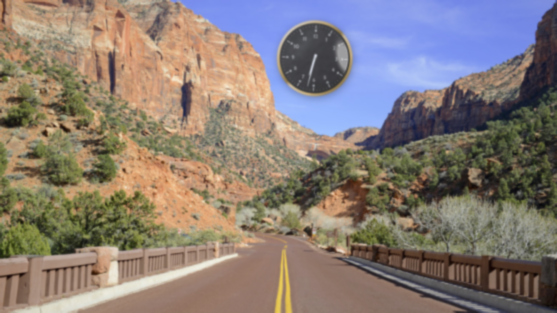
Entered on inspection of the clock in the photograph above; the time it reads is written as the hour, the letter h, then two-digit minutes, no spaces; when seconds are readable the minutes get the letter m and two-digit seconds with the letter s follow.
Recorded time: 6h32
